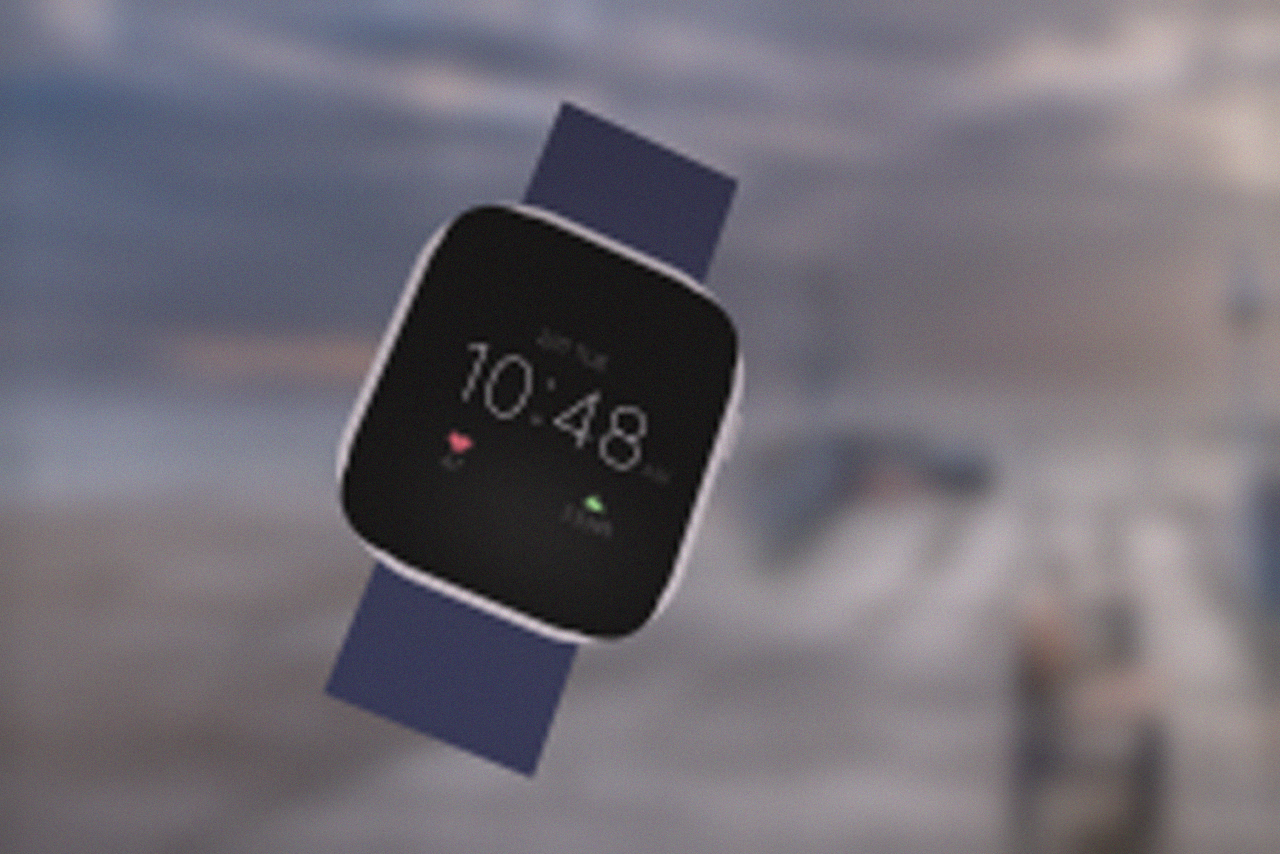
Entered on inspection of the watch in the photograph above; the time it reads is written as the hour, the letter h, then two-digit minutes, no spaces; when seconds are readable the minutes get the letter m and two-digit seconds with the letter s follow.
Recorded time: 10h48
